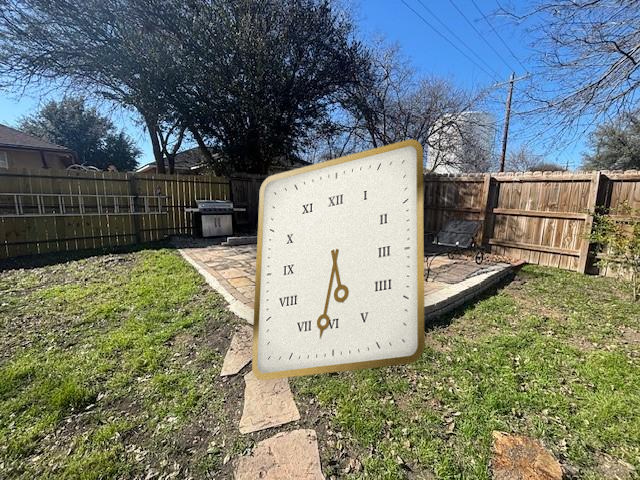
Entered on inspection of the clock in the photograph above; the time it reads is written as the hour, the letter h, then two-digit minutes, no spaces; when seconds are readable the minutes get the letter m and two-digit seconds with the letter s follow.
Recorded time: 5h32
